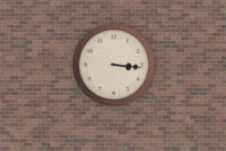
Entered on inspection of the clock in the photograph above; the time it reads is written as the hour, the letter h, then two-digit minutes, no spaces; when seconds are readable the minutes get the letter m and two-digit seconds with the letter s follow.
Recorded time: 3h16
